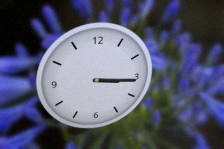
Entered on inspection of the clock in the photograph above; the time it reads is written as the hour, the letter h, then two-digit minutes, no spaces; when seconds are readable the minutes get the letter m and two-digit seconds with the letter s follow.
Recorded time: 3h16
